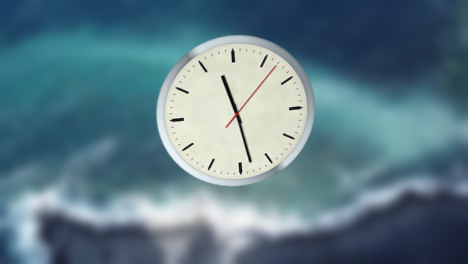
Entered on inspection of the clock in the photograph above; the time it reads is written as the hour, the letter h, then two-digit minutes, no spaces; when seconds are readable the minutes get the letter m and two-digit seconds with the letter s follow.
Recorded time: 11h28m07s
